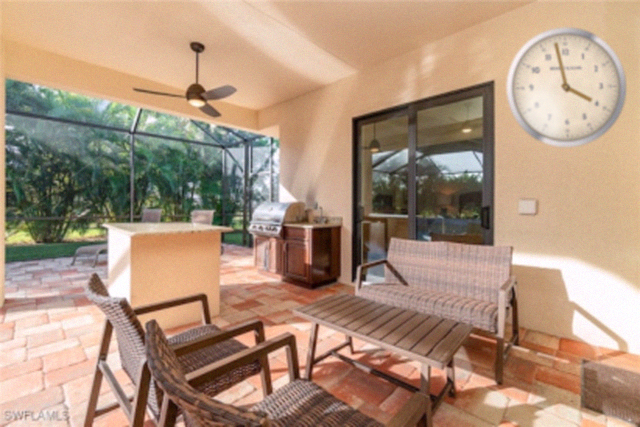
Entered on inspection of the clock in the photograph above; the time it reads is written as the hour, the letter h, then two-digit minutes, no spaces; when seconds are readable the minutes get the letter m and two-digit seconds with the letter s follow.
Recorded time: 3h58
